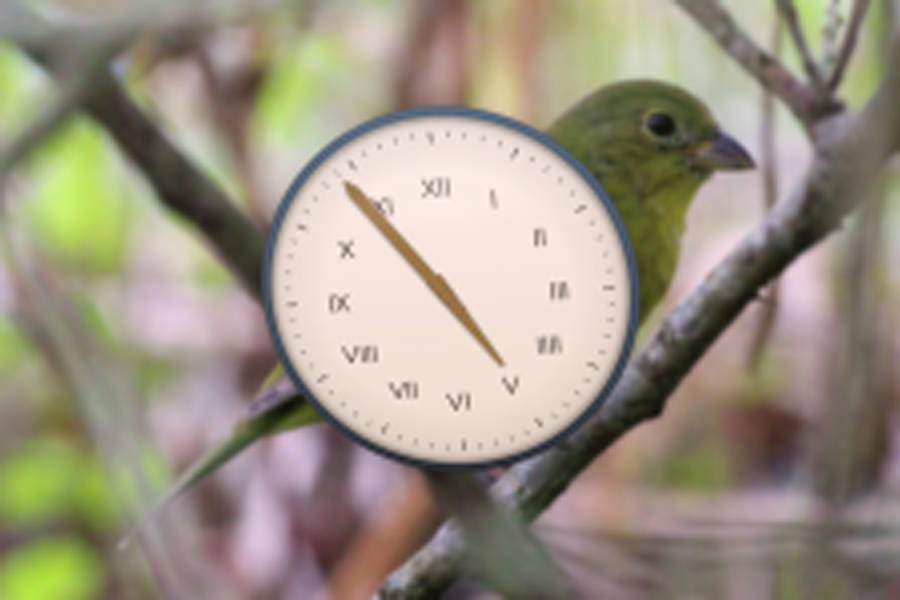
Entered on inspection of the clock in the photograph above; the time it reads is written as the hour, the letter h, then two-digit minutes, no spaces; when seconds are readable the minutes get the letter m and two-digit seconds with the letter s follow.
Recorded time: 4h54
